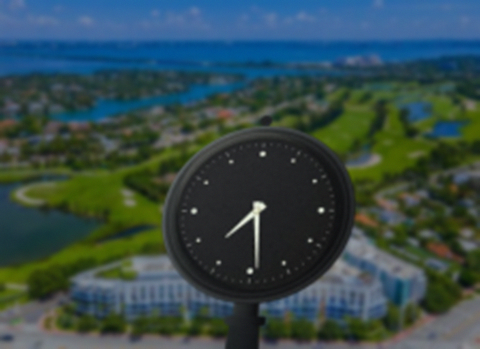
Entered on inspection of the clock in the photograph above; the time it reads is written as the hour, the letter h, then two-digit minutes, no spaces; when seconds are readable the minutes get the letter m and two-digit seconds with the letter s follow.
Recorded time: 7h29
